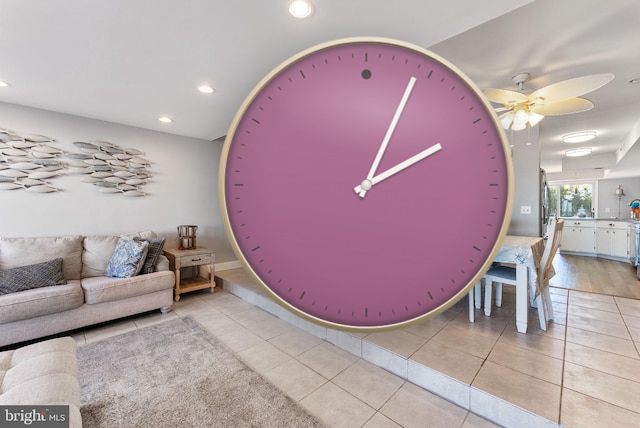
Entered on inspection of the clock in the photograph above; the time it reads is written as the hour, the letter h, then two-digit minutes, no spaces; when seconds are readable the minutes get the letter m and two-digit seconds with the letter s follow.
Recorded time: 2h04
